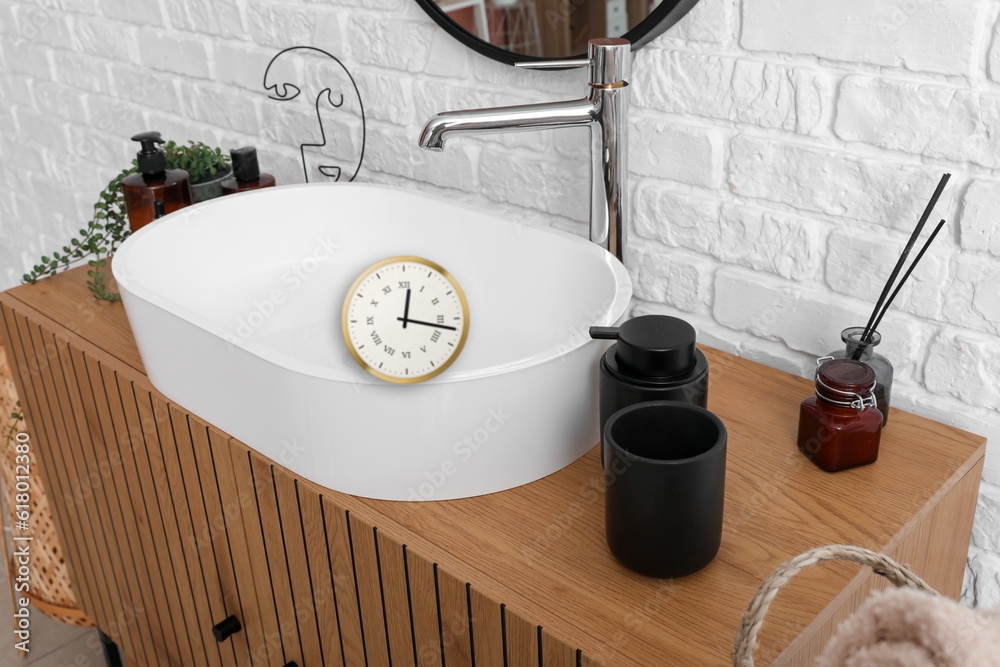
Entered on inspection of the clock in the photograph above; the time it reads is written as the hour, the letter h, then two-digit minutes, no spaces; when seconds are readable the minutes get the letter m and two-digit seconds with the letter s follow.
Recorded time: 12h17
